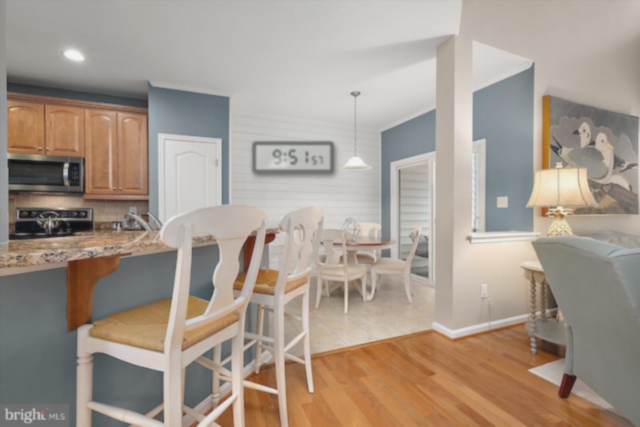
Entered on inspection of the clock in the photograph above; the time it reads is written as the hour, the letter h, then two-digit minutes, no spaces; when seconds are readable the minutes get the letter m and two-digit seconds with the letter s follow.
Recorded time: 9h51
